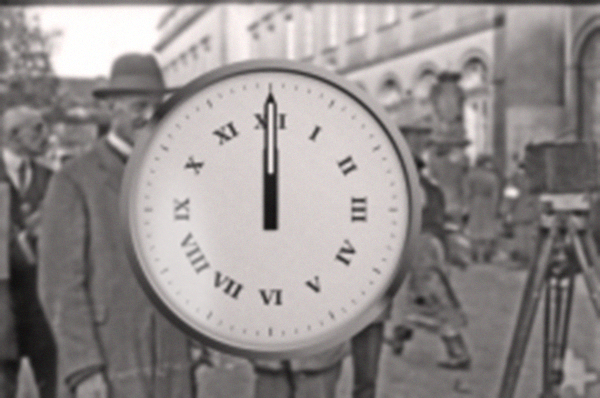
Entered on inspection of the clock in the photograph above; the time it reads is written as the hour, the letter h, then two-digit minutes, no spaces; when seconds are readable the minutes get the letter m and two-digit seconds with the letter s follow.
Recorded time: 12h00
